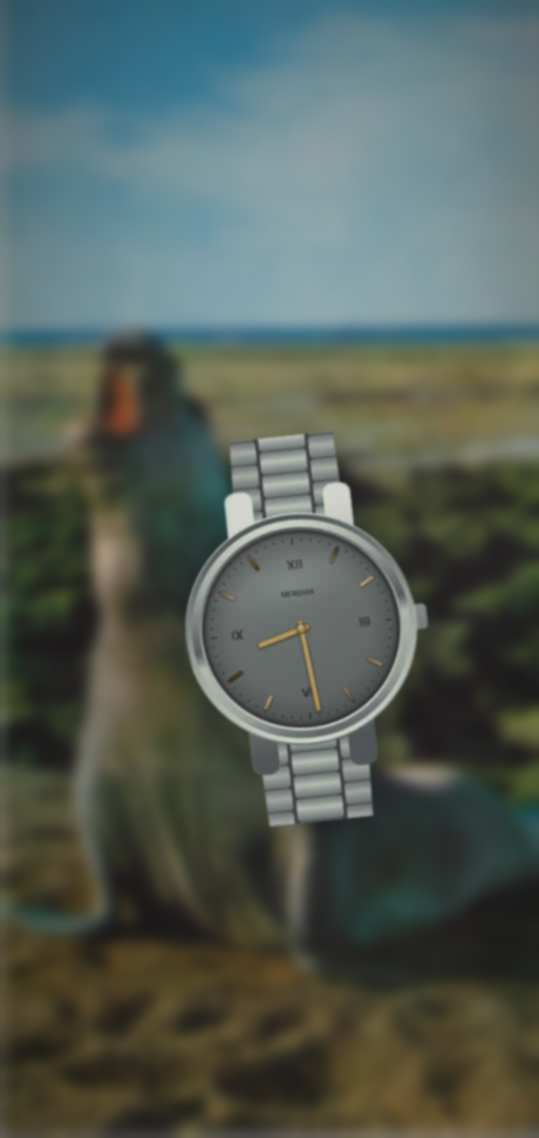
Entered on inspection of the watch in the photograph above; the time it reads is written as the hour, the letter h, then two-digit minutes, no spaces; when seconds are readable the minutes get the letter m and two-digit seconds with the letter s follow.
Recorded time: 8h29
